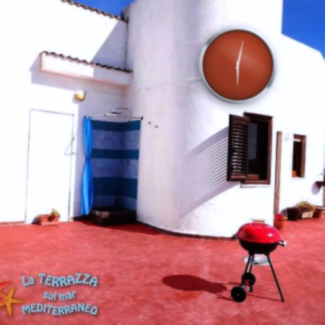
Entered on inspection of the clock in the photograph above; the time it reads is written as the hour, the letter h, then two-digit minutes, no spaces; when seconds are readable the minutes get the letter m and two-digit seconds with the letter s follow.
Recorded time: 6h02
